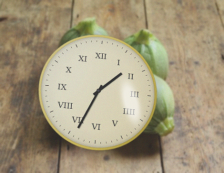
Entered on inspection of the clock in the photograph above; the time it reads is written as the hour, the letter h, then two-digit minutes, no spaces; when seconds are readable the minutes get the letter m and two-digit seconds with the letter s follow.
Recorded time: 1h34
